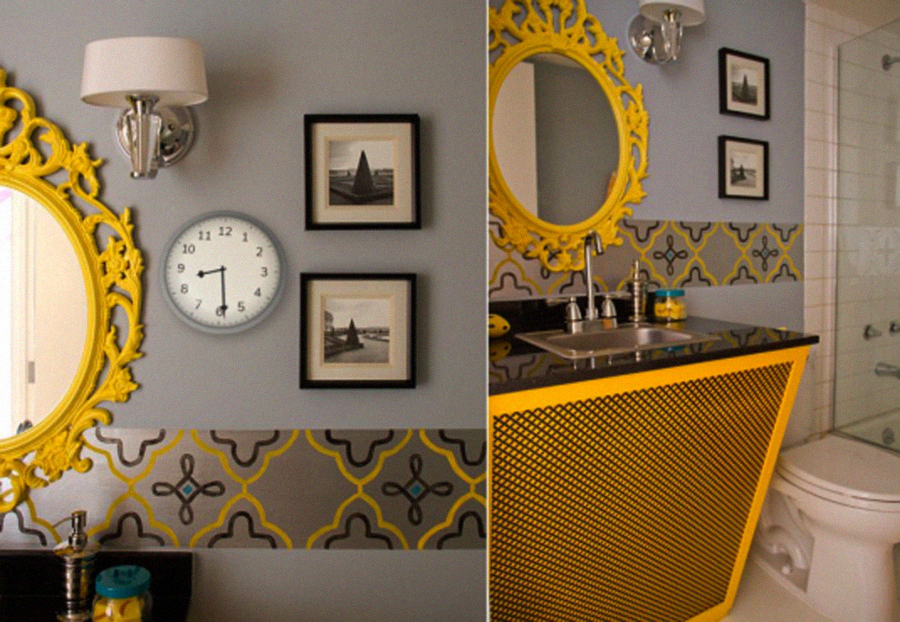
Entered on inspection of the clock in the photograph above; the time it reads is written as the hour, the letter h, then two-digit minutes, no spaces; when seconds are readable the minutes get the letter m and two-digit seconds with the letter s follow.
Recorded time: 8h29
